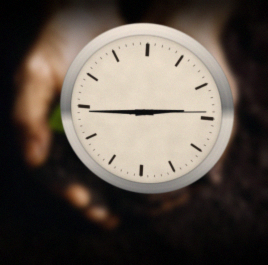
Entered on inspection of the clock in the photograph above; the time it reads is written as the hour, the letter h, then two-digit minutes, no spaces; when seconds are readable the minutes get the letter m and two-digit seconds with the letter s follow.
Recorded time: 2h44m14s
